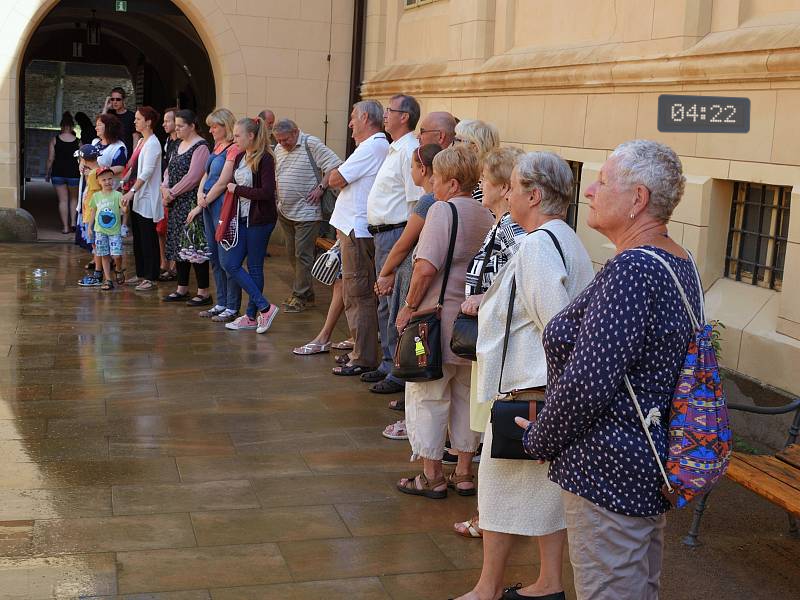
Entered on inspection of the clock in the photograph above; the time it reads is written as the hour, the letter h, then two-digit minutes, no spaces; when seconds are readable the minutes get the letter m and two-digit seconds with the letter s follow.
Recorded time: 4h22
